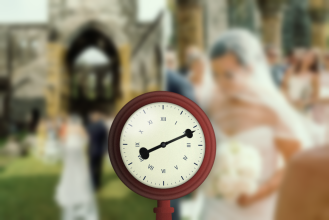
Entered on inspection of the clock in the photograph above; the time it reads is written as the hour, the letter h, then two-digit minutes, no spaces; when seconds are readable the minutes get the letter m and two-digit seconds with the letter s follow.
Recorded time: 8h11
